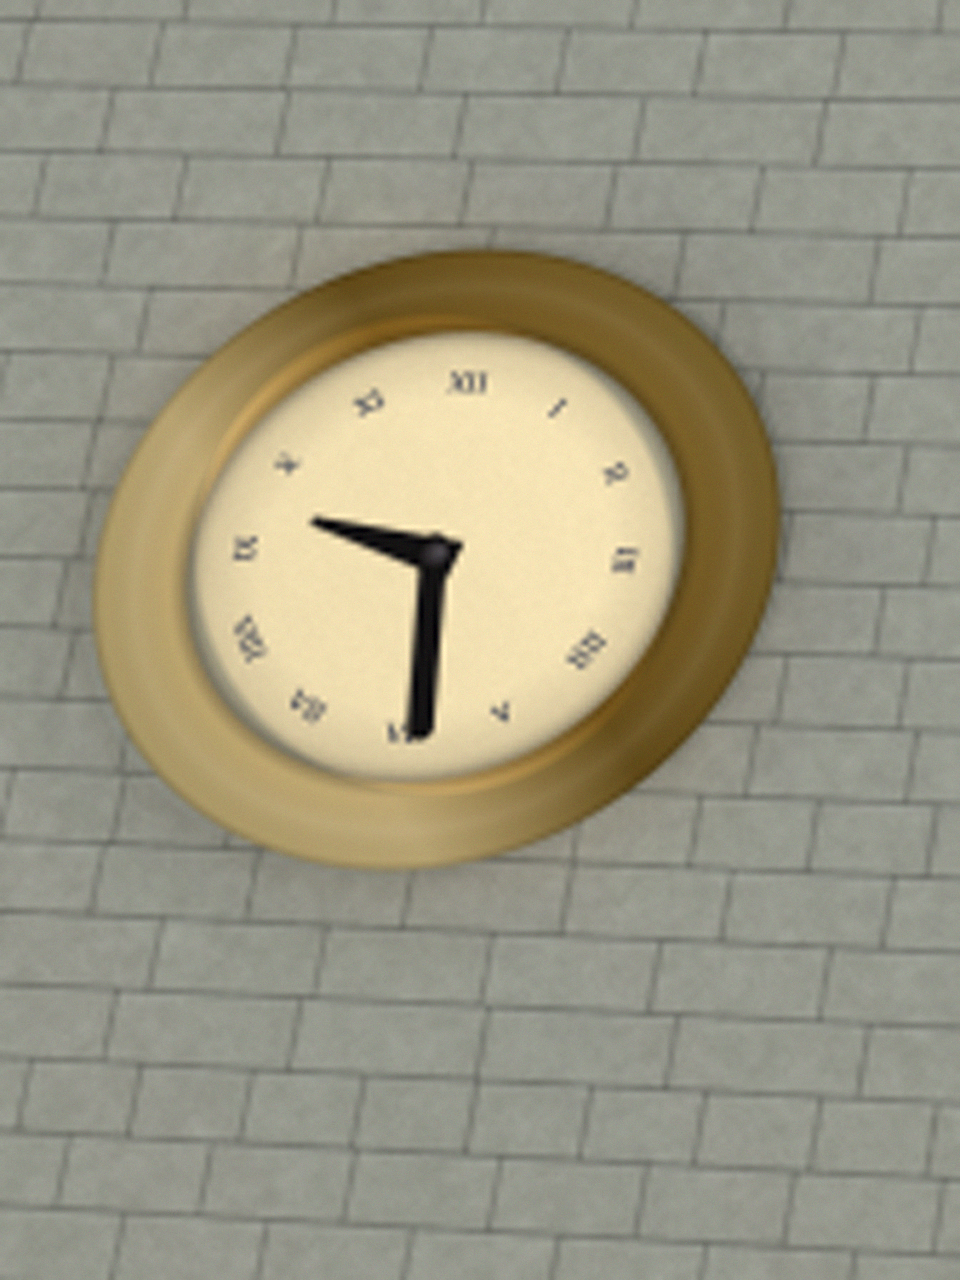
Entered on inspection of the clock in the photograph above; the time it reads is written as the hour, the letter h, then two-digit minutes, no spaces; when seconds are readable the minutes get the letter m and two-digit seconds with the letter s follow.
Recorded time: 9h29
